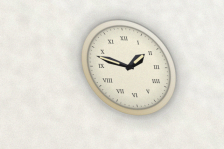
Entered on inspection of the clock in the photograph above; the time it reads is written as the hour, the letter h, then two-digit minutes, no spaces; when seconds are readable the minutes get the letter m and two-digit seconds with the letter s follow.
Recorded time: 1h48
